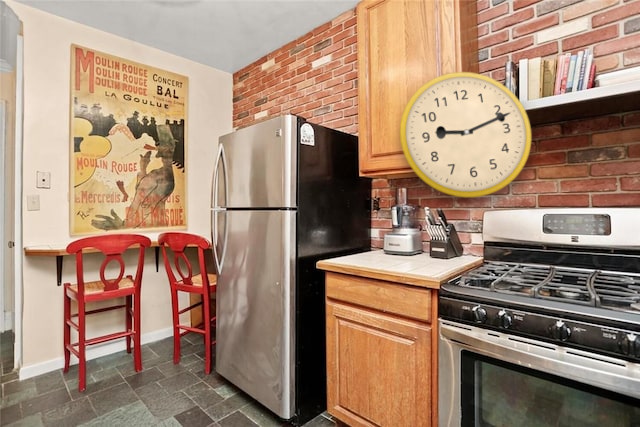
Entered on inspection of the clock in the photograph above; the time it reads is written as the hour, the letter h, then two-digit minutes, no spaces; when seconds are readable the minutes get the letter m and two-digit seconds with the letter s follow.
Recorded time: 9h12
